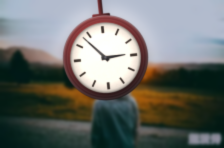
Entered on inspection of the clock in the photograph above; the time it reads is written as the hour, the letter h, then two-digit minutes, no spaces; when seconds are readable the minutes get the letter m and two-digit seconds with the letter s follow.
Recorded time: 2h53
